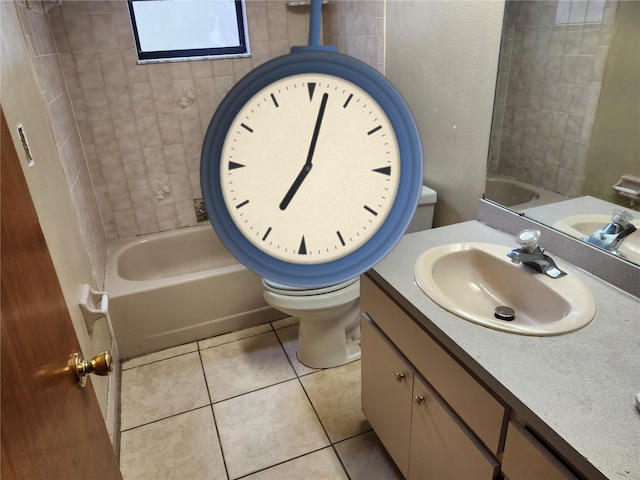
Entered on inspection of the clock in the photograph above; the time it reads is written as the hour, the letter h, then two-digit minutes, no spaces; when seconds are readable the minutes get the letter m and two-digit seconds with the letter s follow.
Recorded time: 7h02
